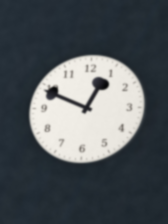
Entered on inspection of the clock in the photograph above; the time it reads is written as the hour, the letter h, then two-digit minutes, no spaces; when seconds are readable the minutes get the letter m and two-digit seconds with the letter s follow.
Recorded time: 12h49
